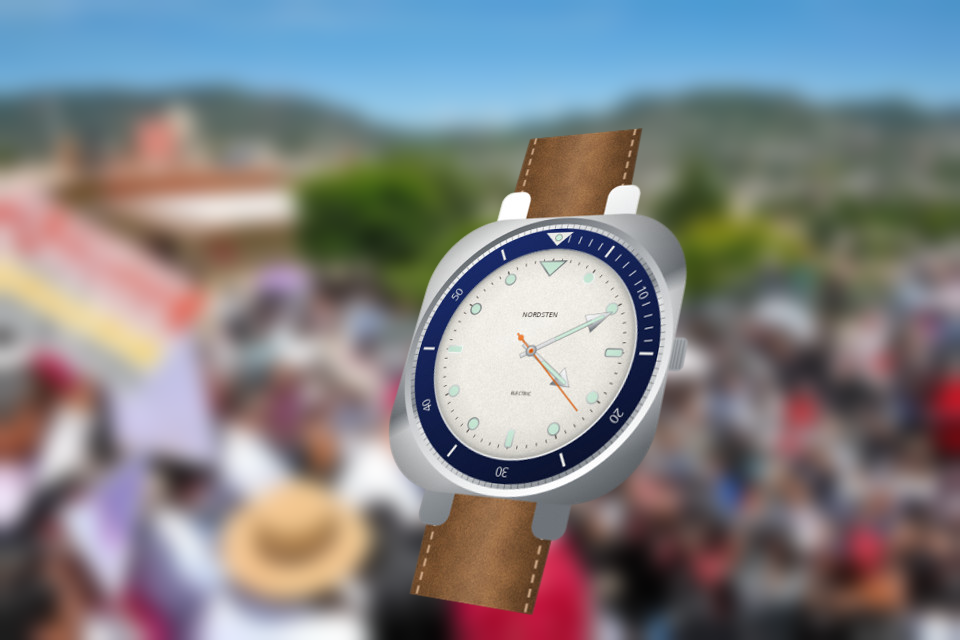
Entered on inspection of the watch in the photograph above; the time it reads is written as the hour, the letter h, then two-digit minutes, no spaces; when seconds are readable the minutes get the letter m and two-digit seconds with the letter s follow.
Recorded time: 4h10m22s
